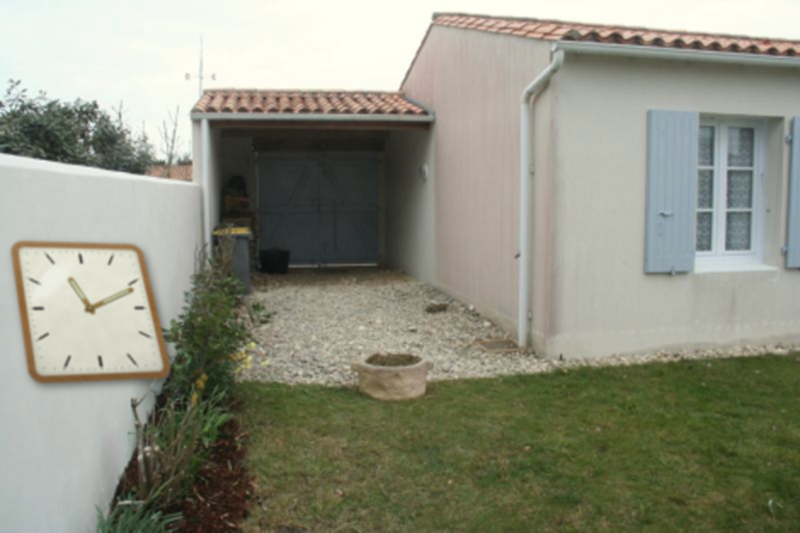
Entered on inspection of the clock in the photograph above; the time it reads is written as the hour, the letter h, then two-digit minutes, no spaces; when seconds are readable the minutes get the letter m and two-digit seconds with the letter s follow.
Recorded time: 11h11
